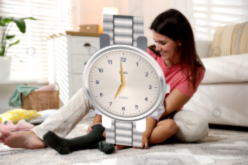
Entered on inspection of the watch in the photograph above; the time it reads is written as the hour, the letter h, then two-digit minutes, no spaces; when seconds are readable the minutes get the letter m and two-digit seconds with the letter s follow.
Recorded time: 6h59
